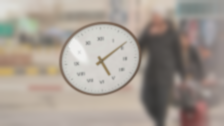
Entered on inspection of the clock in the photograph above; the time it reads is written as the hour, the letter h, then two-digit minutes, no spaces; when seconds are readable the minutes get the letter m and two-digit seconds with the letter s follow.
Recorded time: 5h09
